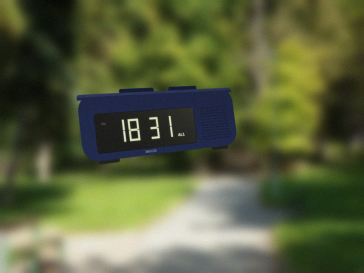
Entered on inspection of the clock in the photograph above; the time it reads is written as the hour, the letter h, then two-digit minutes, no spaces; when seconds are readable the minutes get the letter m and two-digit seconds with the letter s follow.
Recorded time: 18h31
